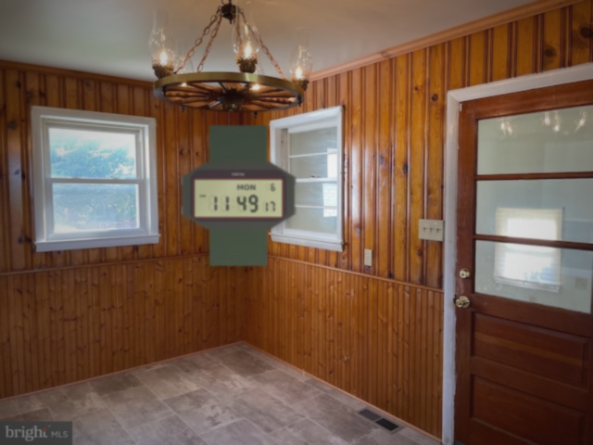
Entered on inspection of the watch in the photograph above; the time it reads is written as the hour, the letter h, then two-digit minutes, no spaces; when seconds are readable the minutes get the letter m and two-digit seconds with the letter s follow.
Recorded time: 11h49m17s
